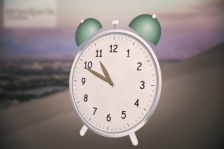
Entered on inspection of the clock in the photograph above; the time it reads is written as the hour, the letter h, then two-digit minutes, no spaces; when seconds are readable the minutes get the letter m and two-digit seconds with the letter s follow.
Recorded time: 10h49
